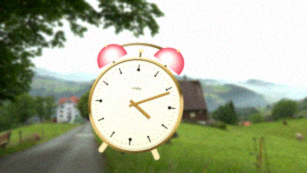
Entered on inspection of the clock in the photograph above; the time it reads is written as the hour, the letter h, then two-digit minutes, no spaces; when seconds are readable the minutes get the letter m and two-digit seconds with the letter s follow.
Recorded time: 4h11
